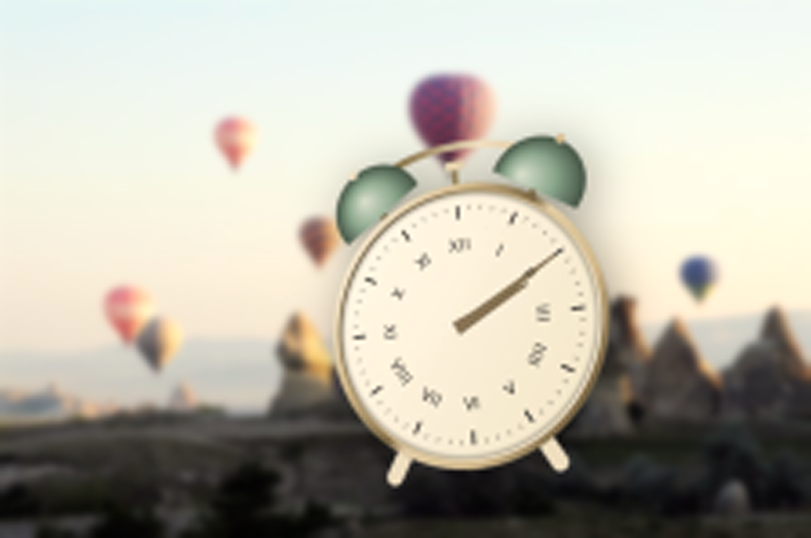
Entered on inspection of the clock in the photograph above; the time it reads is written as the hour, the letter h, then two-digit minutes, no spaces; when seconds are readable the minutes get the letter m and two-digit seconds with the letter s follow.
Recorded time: 2h10
